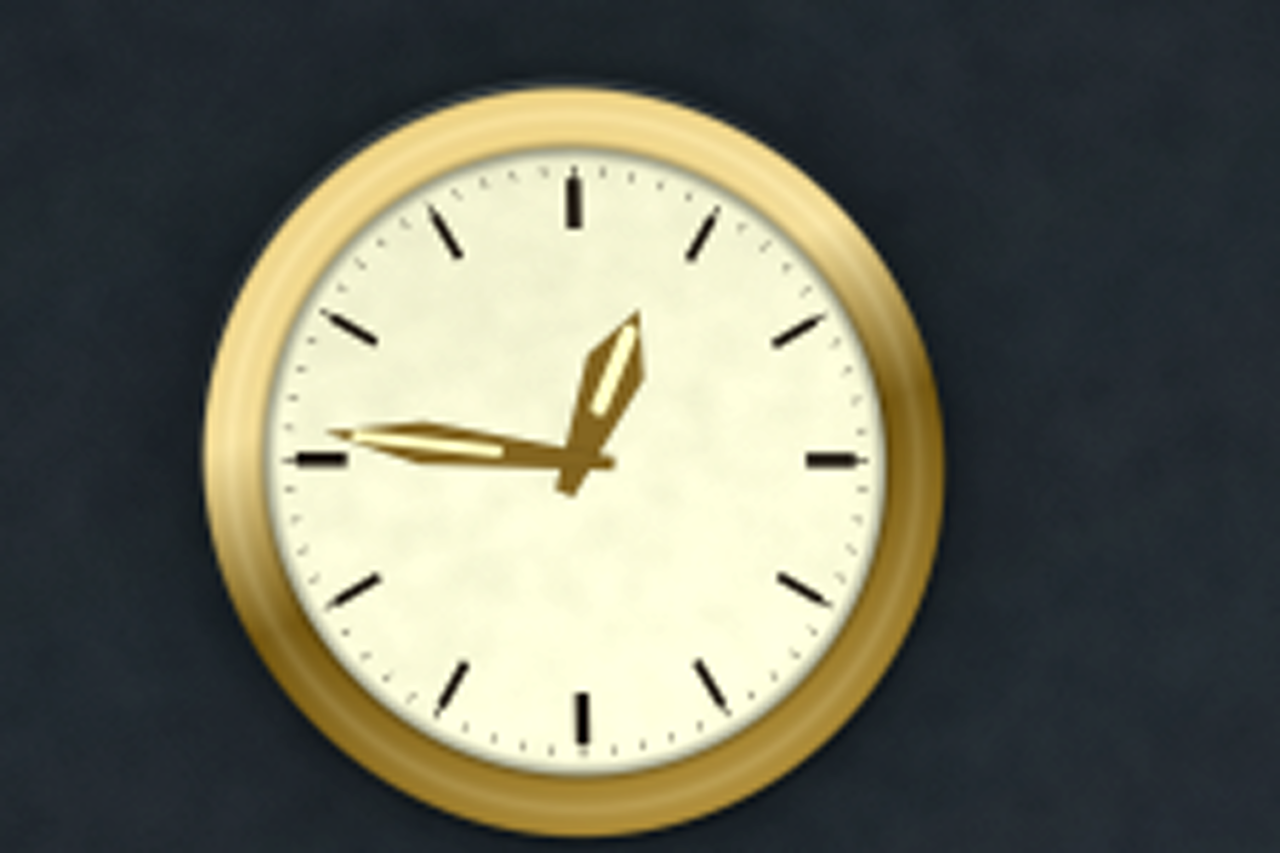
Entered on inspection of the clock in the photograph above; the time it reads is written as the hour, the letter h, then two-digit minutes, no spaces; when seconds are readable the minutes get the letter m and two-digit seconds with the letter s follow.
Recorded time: 12h46
